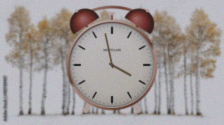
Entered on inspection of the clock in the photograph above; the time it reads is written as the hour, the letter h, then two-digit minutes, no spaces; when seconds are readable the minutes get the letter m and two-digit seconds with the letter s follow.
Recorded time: 3h58
